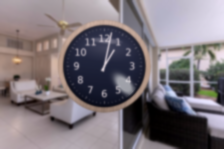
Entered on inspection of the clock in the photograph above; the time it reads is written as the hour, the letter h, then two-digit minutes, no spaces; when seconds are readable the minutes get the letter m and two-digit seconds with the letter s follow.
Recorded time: 1h02
